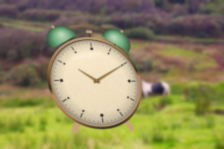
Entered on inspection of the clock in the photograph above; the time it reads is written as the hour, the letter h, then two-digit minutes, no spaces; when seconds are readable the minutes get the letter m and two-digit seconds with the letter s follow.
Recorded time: 10h10
